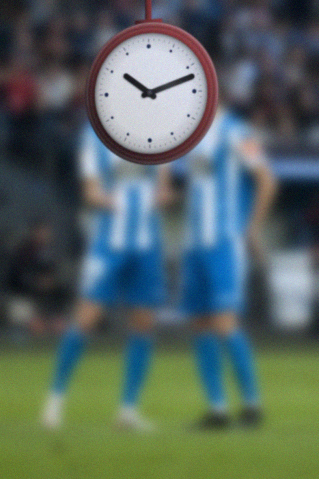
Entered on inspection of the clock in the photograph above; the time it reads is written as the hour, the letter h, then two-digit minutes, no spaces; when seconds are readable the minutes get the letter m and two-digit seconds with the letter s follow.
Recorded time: 10h12
